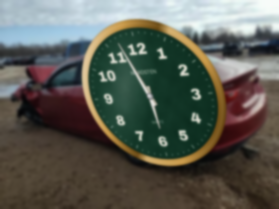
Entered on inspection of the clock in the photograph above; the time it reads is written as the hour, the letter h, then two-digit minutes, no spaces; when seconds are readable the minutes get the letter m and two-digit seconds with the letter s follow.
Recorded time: 5h57
